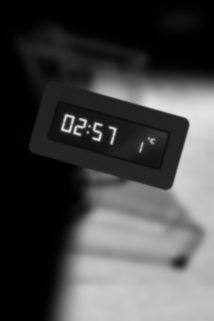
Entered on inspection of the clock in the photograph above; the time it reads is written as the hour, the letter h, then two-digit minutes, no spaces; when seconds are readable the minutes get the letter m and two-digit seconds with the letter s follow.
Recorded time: 2h57
